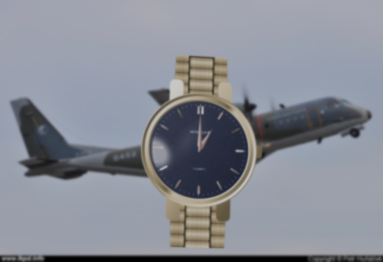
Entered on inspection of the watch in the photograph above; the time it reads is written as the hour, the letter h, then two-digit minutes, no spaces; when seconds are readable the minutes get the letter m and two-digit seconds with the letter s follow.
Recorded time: 1h00
